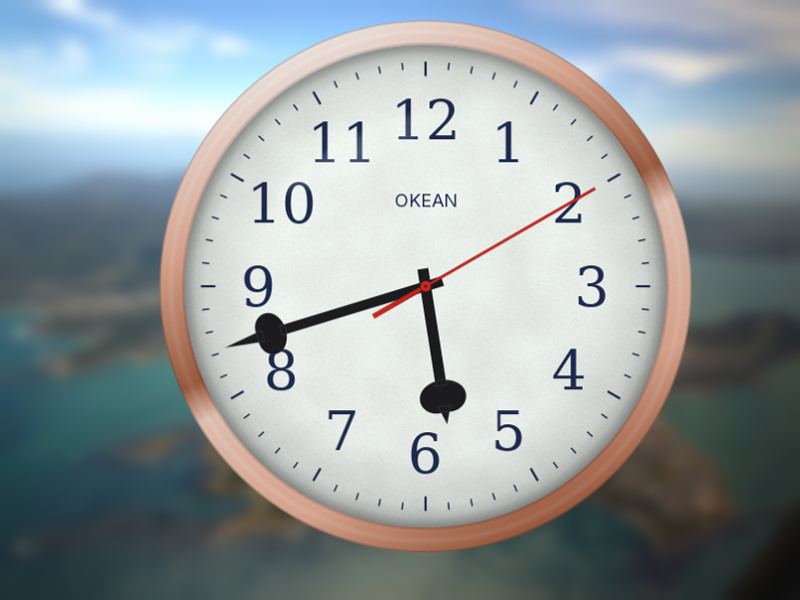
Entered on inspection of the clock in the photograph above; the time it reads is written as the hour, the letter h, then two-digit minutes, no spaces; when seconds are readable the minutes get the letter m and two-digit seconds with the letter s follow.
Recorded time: 5h42m10s
